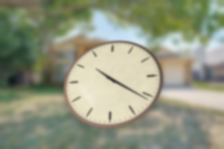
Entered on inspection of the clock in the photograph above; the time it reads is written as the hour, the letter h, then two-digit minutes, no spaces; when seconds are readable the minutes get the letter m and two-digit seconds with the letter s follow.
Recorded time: 10h21
